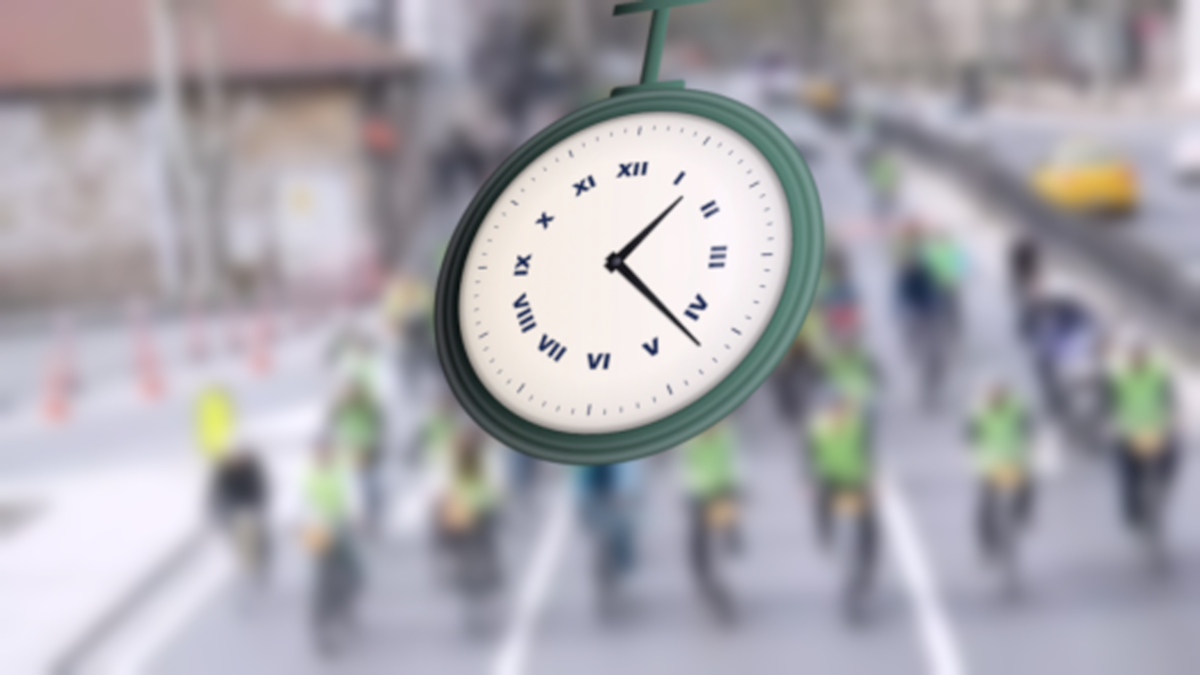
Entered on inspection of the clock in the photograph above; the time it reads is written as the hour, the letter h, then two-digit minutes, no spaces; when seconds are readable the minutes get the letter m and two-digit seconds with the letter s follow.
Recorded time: 1h22
